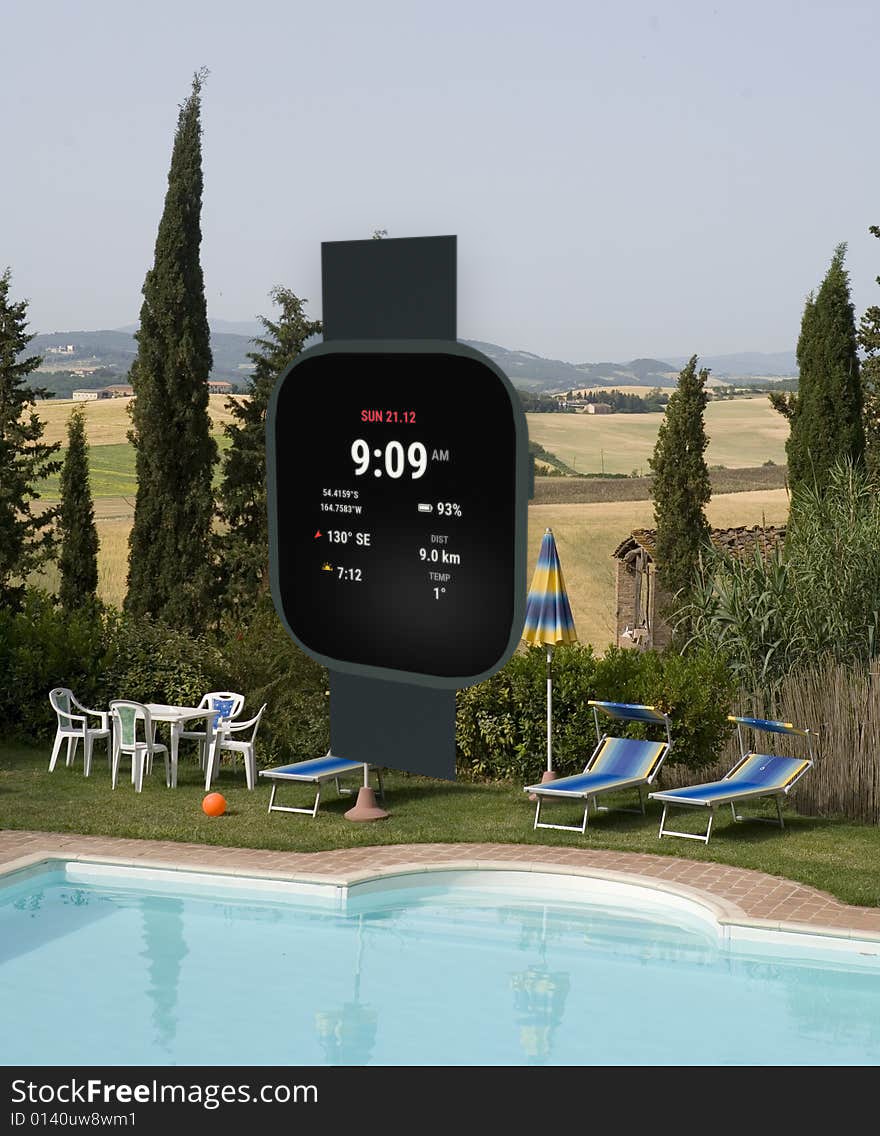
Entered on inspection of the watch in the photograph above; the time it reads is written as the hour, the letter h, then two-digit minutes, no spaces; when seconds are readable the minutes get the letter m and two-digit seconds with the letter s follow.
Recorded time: 9h09
